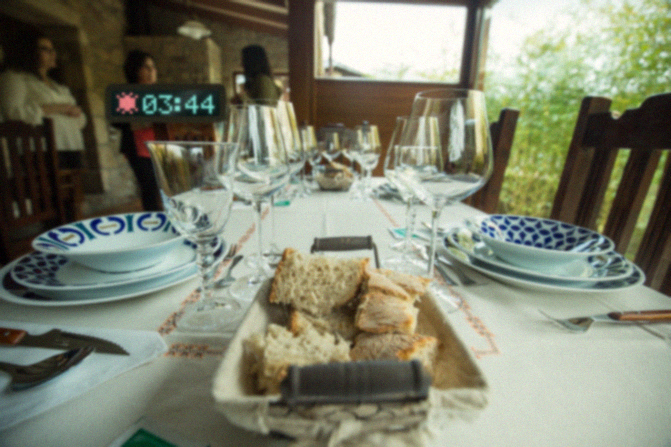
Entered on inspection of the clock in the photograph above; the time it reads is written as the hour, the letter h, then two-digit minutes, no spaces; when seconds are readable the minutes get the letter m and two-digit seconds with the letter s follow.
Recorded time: 3h44
